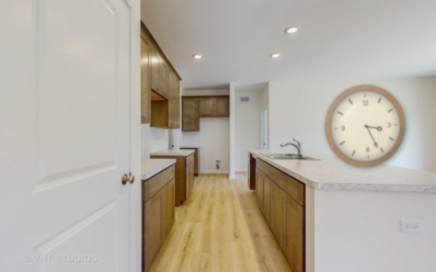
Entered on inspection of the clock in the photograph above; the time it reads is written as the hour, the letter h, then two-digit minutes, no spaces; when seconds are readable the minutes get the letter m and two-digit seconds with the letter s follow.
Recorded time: 3h26
